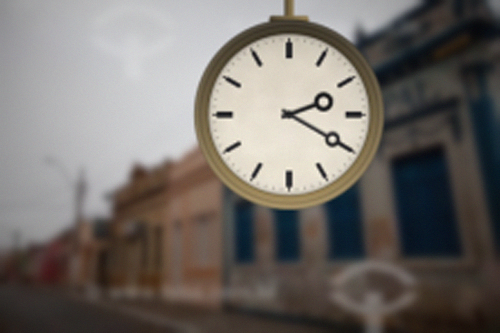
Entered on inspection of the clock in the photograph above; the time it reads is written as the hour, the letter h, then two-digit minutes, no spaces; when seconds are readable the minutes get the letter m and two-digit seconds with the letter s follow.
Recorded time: 2h20
